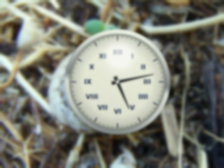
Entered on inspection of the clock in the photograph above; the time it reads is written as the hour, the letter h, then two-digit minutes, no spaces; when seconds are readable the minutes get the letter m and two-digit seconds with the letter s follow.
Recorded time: 5h13
